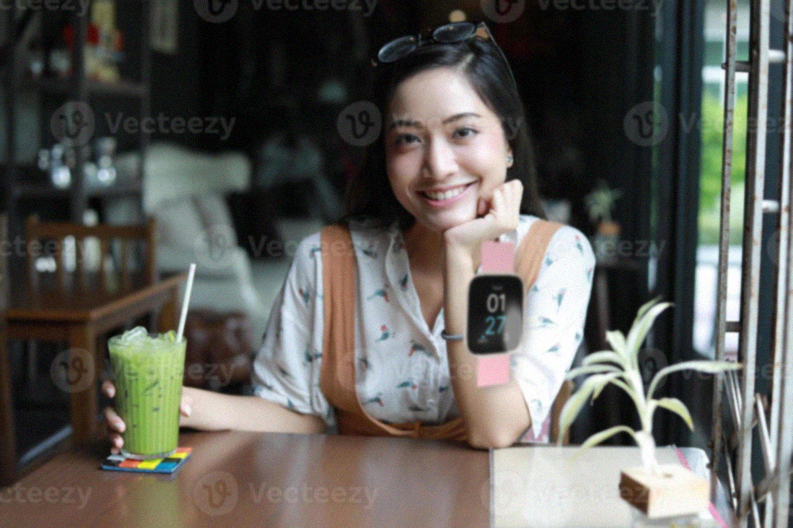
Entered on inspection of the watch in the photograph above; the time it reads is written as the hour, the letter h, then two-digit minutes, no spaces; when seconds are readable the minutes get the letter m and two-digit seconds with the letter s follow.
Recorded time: 1h27
